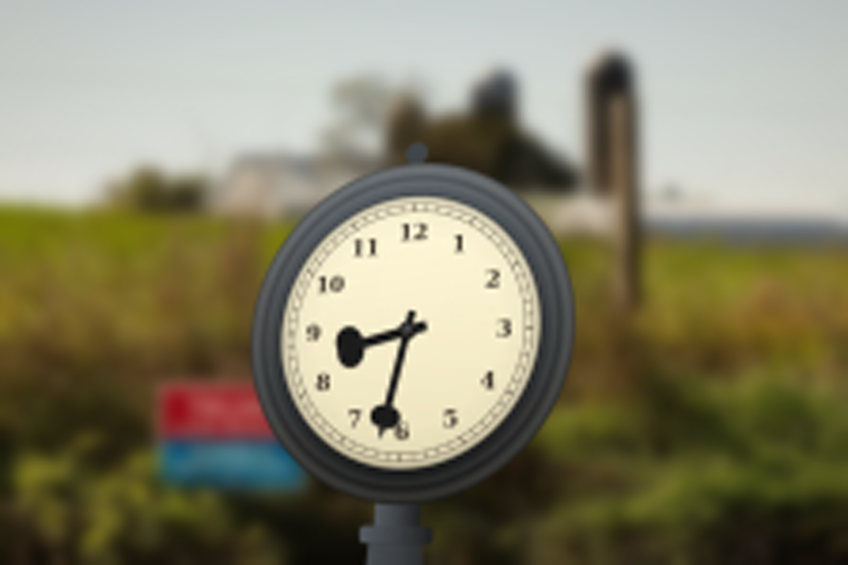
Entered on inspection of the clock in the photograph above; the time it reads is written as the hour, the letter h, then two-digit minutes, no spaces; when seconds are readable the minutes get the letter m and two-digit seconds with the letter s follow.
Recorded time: 8h32
